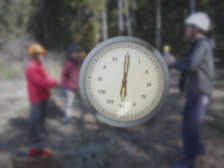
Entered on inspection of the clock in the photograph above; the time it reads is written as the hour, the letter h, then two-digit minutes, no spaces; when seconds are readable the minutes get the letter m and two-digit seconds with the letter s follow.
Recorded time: 6h00
